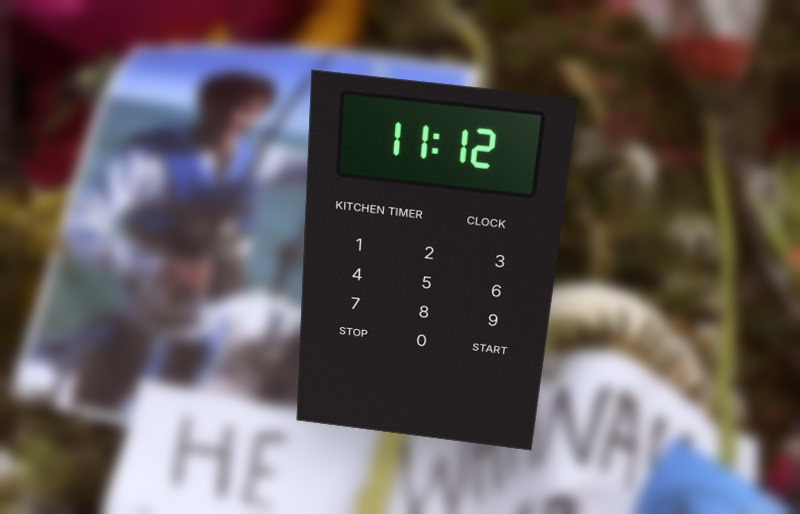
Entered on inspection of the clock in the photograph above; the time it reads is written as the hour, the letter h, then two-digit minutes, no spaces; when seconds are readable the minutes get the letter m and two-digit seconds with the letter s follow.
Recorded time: 11h12
